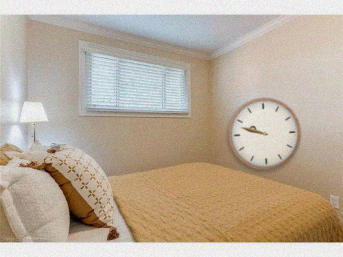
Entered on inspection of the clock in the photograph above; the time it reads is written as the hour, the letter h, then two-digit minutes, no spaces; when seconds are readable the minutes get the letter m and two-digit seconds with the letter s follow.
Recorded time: 9h48
